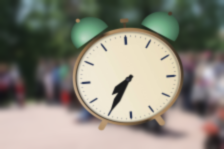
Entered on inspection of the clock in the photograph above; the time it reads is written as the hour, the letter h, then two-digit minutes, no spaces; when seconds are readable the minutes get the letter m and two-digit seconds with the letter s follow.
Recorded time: 7h35
